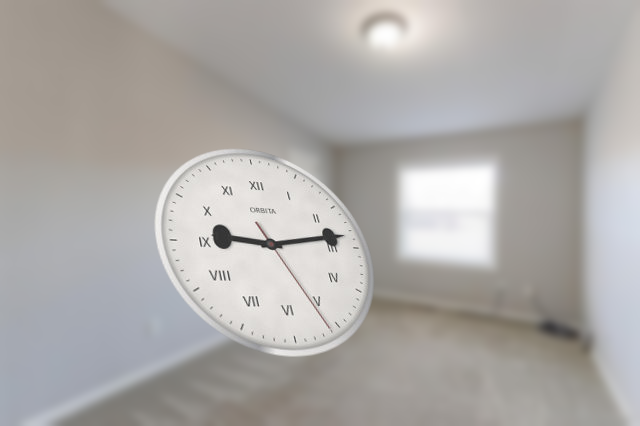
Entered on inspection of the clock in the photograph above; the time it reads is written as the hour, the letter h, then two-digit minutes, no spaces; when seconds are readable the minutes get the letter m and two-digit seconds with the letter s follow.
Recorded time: 9h13m26s
